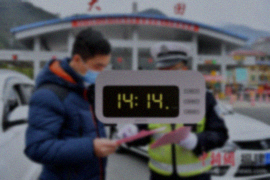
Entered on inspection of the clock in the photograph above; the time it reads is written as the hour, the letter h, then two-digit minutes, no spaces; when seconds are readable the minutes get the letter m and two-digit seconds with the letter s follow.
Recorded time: 14h14
